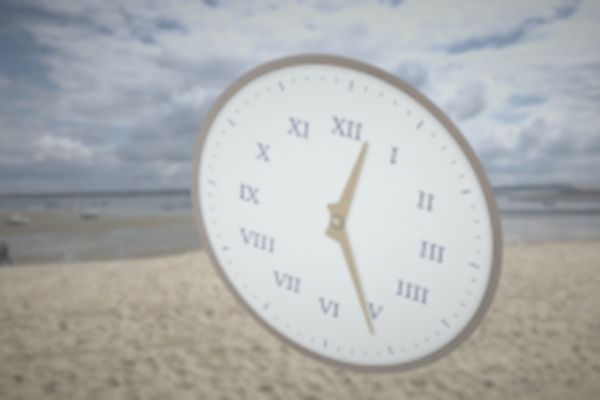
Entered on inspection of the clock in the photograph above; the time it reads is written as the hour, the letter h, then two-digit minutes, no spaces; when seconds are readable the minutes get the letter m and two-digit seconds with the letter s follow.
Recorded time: 12h26
